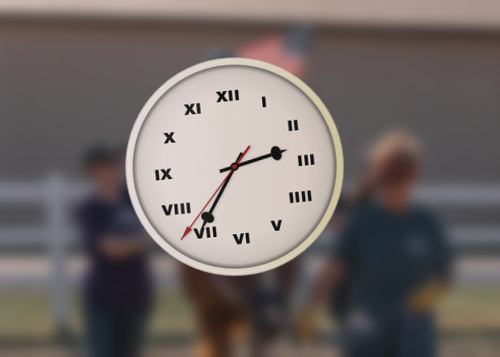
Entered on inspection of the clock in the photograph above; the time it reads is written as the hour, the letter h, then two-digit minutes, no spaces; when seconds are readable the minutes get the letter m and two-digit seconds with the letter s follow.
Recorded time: 2h35m37s
